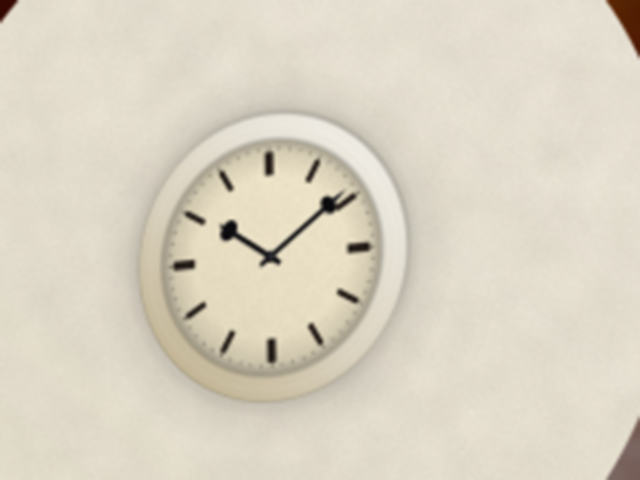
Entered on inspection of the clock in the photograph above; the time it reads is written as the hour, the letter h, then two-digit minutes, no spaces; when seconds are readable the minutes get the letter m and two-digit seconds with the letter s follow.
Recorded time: 10h09
